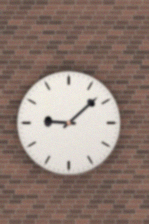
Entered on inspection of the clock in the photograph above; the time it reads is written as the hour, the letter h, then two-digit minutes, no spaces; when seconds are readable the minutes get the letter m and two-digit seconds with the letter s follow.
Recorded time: 9h08
